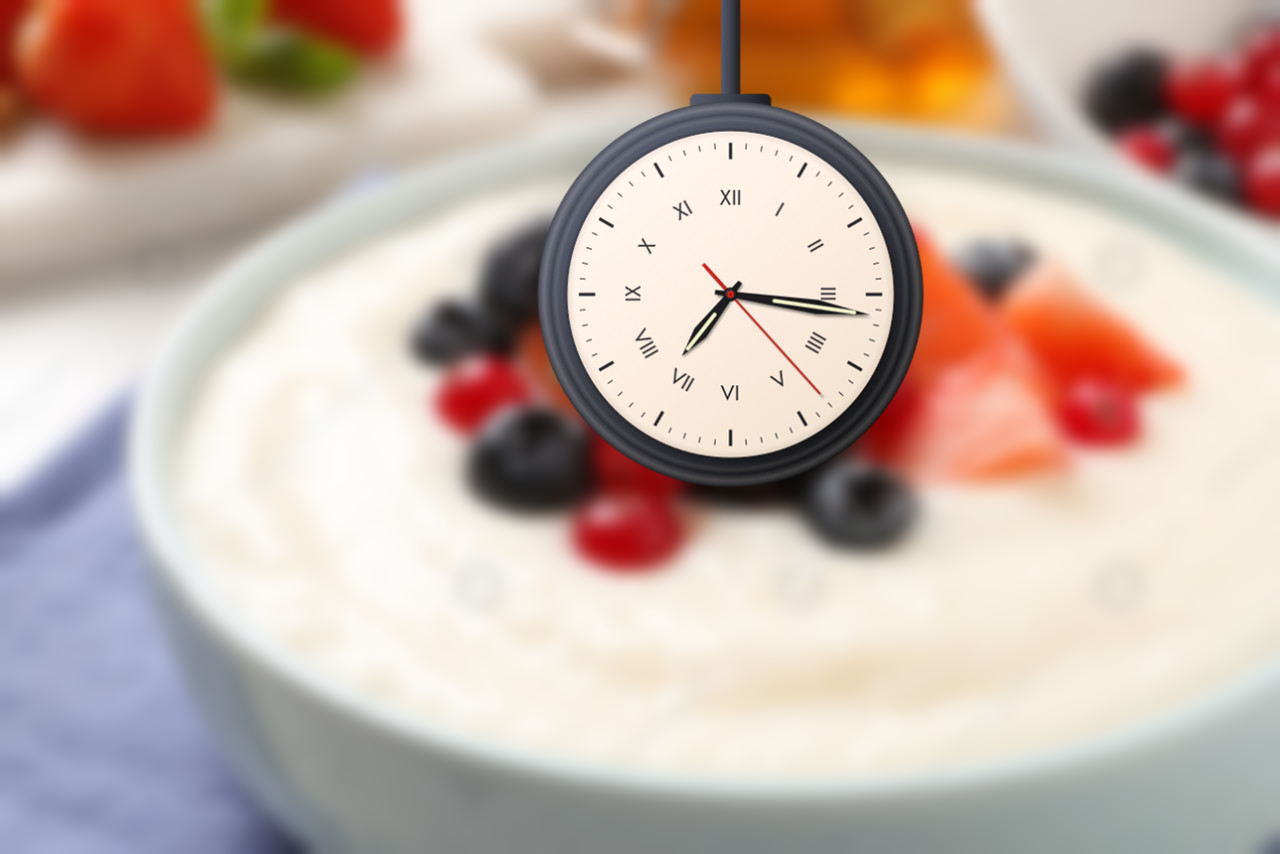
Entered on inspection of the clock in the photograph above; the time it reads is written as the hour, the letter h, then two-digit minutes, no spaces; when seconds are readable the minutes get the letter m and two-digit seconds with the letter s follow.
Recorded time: 7h16m23s
